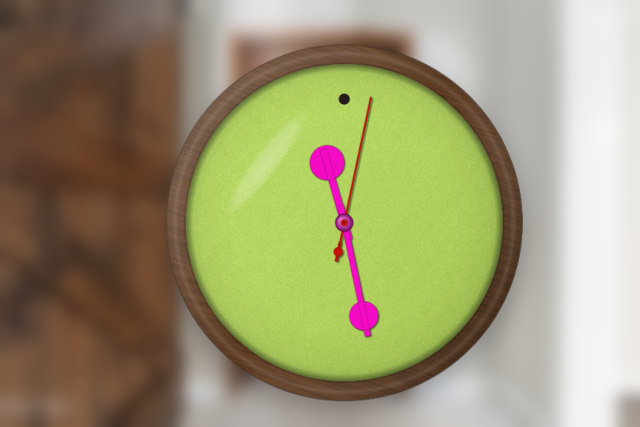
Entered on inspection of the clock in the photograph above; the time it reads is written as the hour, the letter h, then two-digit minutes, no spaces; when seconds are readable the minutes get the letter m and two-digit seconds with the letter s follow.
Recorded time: 11h28m02s
